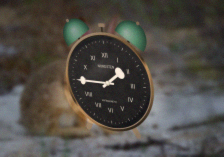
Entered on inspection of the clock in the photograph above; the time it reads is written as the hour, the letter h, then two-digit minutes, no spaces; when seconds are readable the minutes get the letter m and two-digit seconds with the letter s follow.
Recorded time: 1h45
